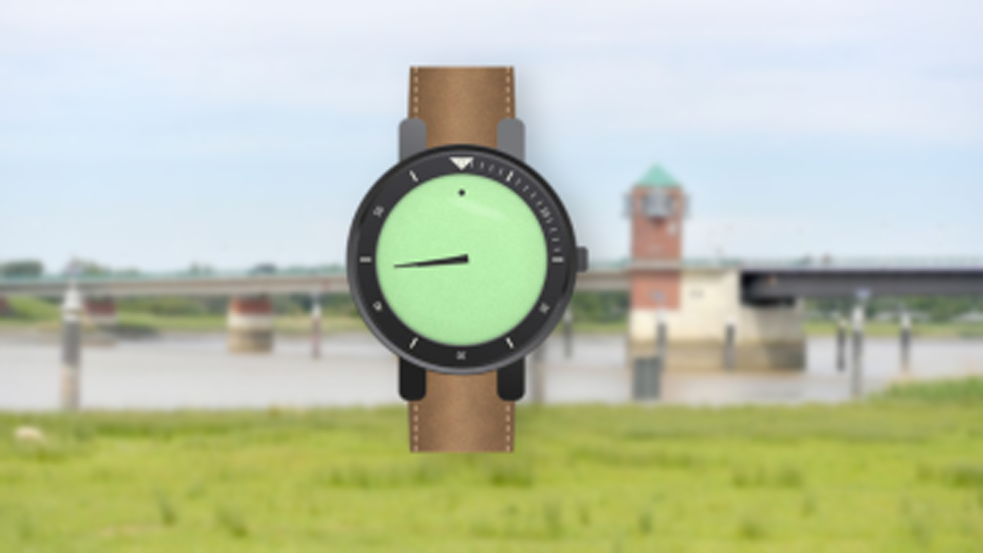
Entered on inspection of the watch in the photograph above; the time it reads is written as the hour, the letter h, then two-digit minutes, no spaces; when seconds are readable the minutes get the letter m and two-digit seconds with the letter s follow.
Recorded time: 8h44
